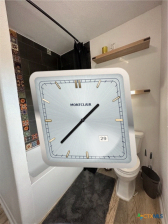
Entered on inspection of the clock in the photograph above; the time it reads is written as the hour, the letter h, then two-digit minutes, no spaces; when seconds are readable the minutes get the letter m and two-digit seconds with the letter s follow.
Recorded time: 1h38
